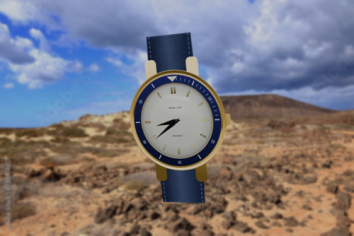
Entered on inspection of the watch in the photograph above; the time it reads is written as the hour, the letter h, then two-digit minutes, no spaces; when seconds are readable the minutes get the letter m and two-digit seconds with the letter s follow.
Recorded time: 8h39
